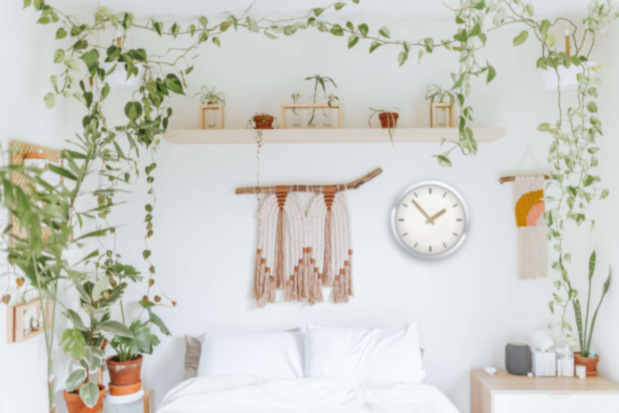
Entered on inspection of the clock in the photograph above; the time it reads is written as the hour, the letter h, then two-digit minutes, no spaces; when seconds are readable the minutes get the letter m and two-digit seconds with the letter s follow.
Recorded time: 1h53
